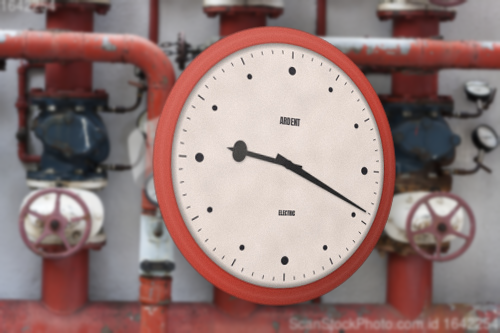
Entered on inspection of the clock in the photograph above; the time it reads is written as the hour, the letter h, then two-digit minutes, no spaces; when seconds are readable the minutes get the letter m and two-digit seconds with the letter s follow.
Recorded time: 9h19
